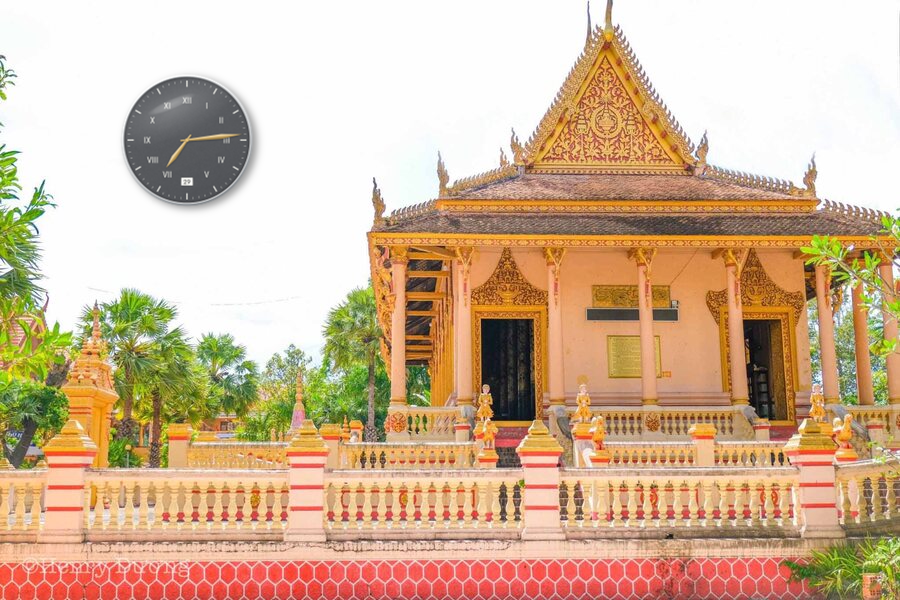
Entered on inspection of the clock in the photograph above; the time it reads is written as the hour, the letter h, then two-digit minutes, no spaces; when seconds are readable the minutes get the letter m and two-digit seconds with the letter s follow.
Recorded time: 7h14
